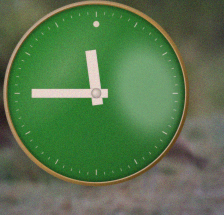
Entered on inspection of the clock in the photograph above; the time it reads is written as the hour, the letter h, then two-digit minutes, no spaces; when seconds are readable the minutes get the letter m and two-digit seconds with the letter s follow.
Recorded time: 11h45
